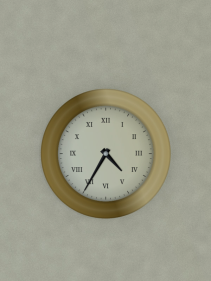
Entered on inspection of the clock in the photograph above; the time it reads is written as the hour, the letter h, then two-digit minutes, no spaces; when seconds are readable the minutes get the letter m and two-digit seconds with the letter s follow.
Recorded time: 4h35
